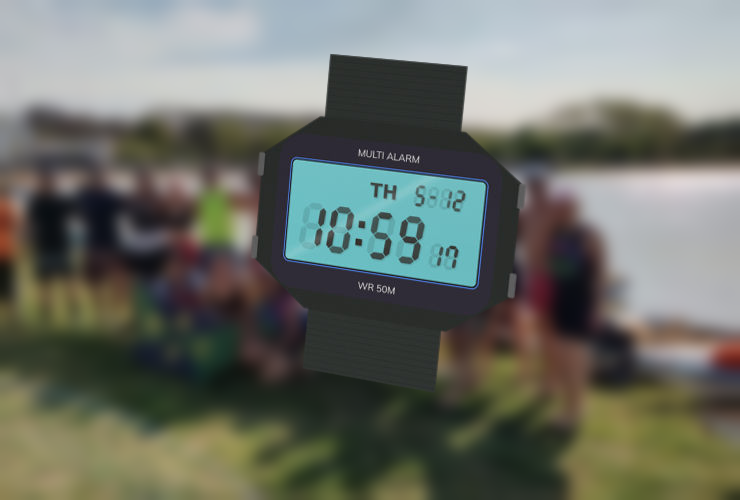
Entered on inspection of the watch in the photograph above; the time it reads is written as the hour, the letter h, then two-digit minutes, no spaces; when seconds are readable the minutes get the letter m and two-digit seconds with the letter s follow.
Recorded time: 10h59m17s
